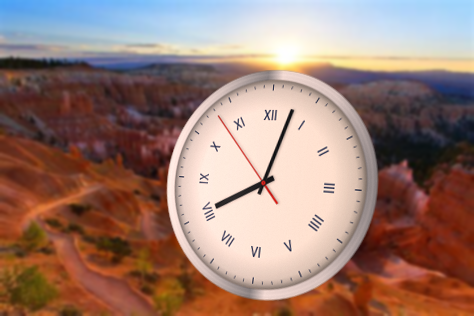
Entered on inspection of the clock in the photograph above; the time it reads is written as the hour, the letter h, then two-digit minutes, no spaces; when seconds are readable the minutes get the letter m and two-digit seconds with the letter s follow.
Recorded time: 8h02m53s
